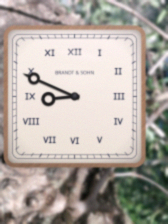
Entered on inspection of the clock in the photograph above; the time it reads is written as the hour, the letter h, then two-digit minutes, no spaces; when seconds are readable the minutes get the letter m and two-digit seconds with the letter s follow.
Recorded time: 8h49
